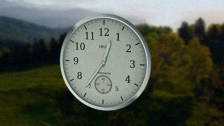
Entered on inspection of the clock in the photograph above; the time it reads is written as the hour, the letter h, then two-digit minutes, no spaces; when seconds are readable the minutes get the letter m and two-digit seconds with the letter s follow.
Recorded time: 12h36
